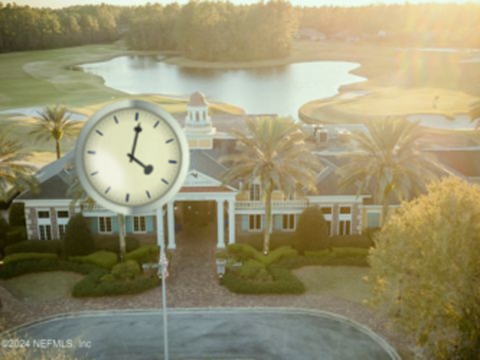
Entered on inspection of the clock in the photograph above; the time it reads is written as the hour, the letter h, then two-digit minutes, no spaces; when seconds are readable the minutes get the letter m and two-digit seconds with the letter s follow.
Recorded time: 4h01
